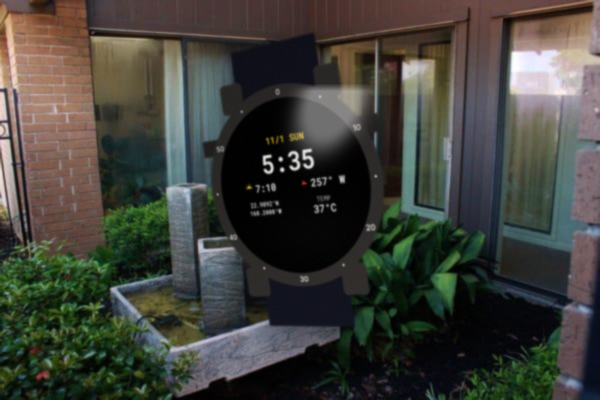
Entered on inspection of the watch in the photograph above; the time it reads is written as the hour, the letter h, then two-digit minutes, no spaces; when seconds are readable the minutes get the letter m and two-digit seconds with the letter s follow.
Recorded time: 5h35
